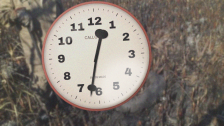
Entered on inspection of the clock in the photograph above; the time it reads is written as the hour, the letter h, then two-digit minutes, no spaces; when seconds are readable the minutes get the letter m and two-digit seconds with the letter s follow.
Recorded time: 12h32
